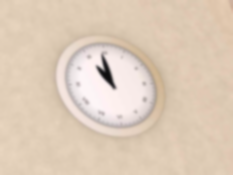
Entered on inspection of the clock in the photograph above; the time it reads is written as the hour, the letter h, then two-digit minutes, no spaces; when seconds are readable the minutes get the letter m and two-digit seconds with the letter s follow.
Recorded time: 10h59
